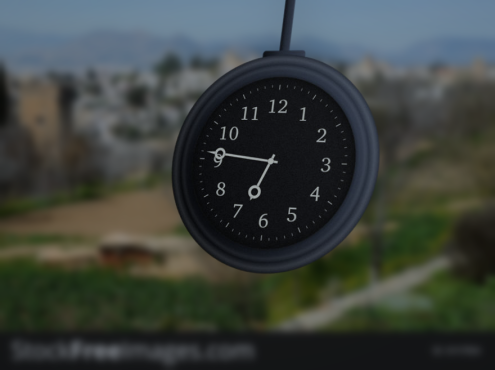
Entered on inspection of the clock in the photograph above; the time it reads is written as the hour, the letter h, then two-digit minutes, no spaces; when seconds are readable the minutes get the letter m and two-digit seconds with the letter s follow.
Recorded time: 6h46
